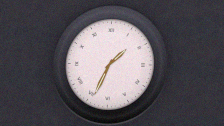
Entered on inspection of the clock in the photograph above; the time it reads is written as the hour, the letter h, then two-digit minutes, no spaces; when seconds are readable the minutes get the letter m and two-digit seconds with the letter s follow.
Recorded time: 1h34
